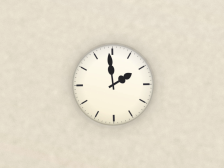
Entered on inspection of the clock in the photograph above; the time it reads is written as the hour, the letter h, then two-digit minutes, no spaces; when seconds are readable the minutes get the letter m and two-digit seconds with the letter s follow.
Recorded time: 1h59
